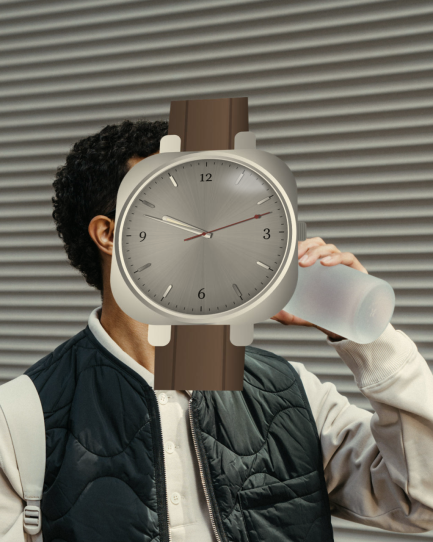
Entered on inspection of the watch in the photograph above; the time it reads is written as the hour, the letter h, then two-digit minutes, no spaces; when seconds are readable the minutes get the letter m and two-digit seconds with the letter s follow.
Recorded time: 9h48m12s
